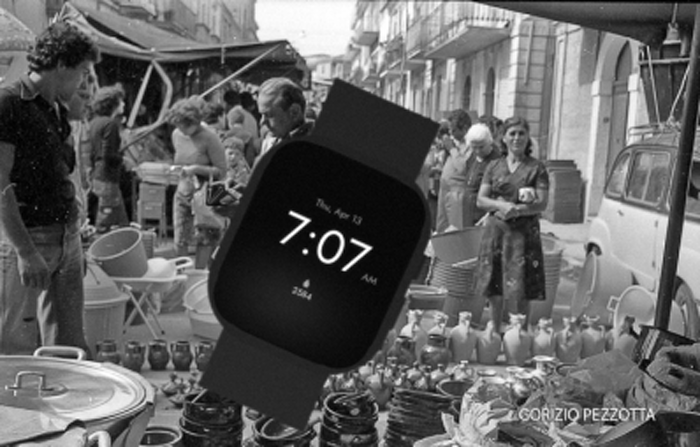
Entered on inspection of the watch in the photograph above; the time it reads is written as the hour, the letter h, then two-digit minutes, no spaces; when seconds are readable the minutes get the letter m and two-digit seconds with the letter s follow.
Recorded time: 7h07
